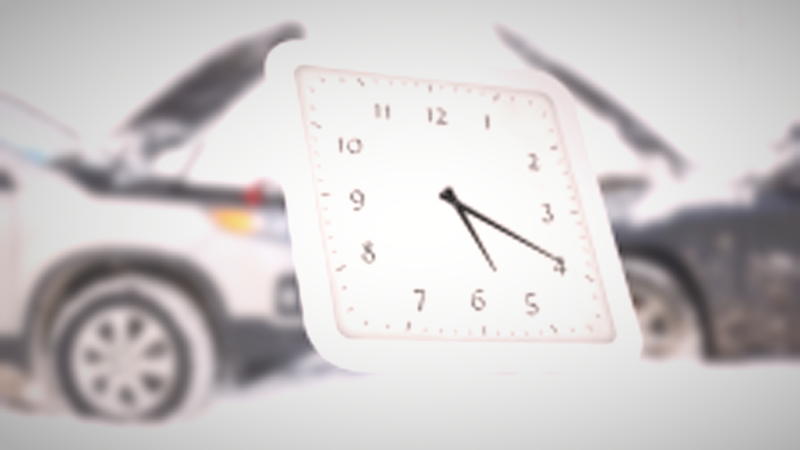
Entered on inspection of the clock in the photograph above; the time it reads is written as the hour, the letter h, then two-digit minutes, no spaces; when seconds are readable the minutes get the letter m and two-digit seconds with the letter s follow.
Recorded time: 5h20
